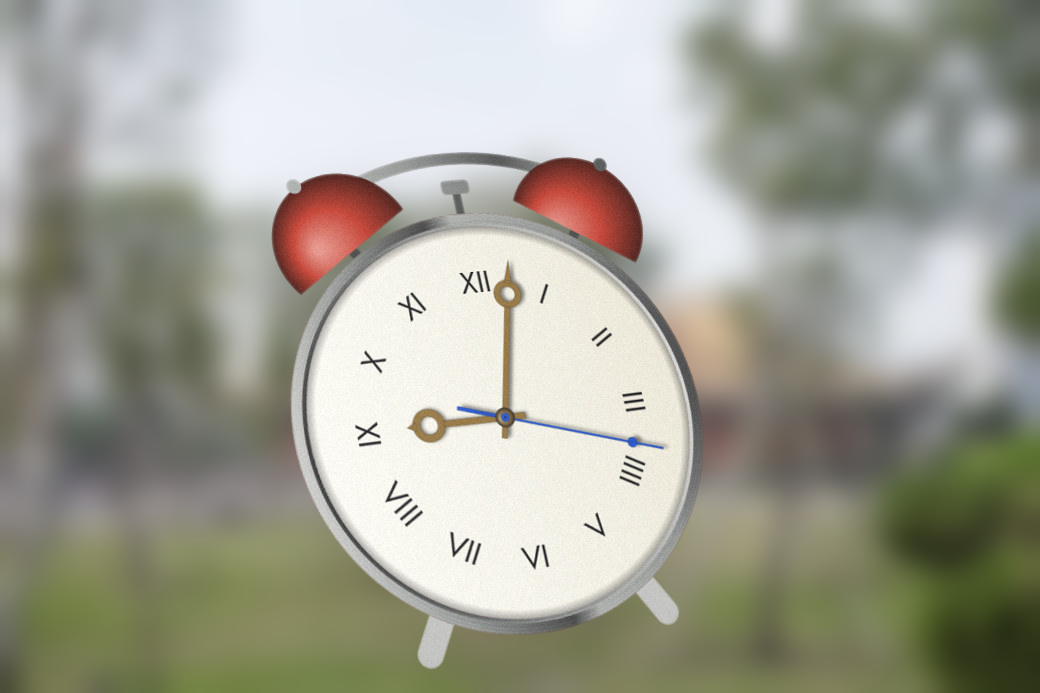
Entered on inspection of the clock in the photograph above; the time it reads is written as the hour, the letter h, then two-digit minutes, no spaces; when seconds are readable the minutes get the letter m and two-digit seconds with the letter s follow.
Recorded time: 9h02m18s
